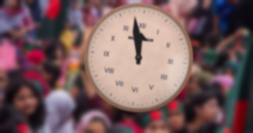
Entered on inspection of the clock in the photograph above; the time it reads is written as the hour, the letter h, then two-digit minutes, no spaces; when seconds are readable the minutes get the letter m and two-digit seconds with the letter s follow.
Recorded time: 11h58
